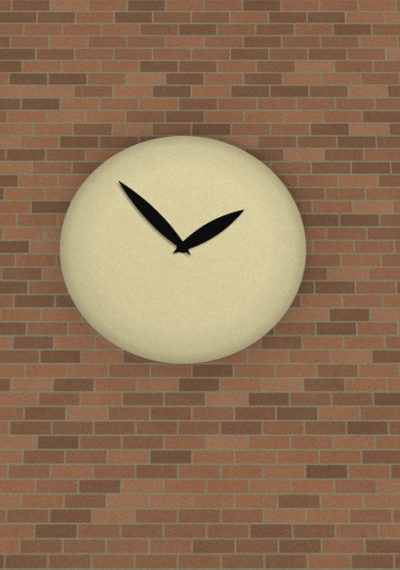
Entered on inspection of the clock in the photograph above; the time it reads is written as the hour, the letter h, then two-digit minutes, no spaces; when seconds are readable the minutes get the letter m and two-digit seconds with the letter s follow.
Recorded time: 1h53
